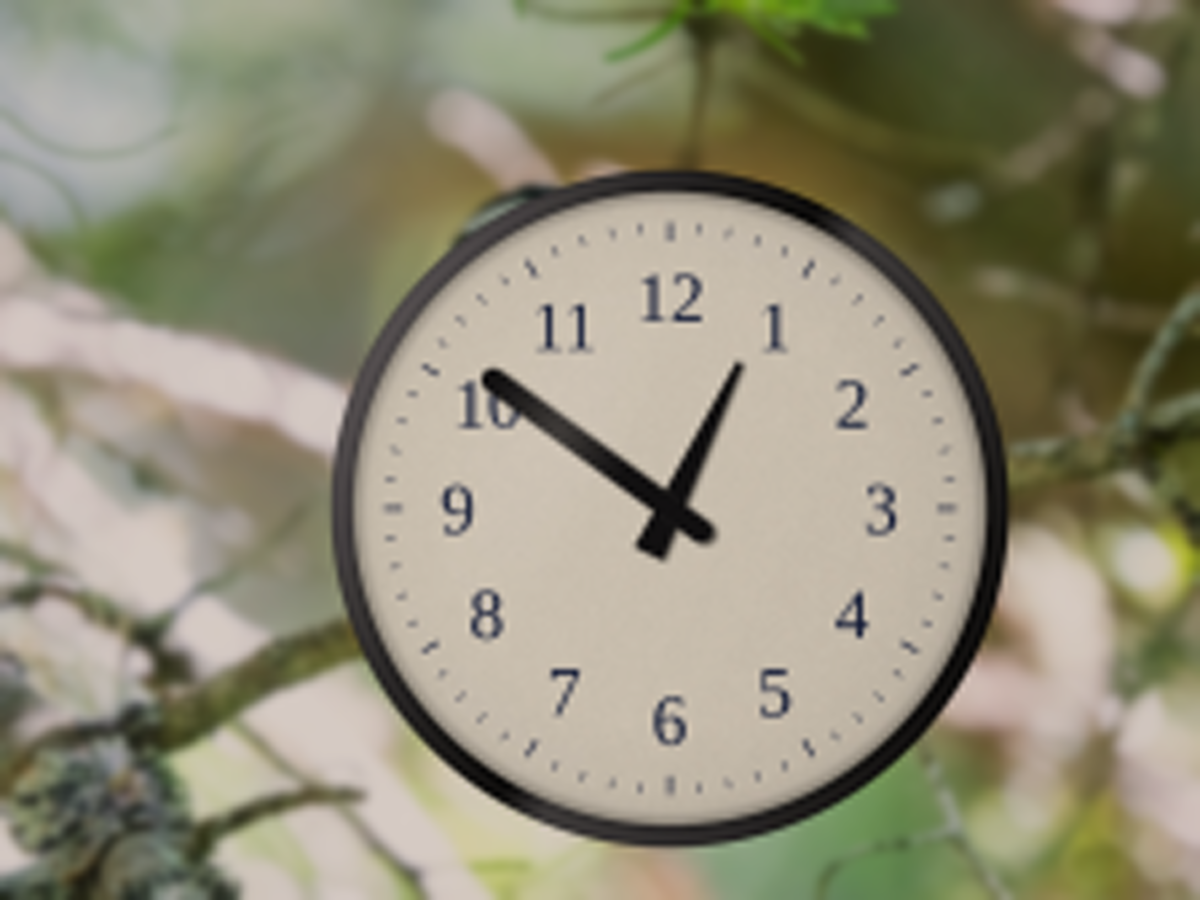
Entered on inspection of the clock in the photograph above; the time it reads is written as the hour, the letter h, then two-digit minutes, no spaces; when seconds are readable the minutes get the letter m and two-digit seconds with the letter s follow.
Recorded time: 12h51
